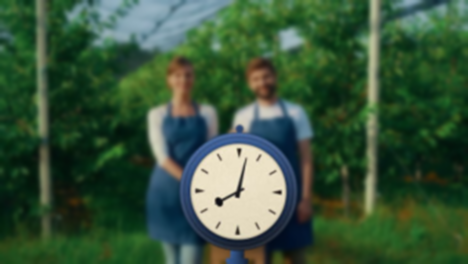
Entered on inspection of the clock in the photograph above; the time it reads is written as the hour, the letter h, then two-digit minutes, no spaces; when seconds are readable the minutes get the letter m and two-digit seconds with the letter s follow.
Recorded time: 8h02
